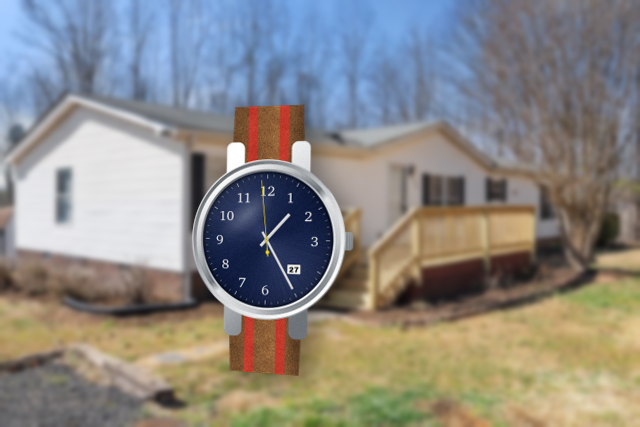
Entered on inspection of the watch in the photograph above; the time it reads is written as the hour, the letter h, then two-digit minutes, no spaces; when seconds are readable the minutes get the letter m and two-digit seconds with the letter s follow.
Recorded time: 1h24m59s
